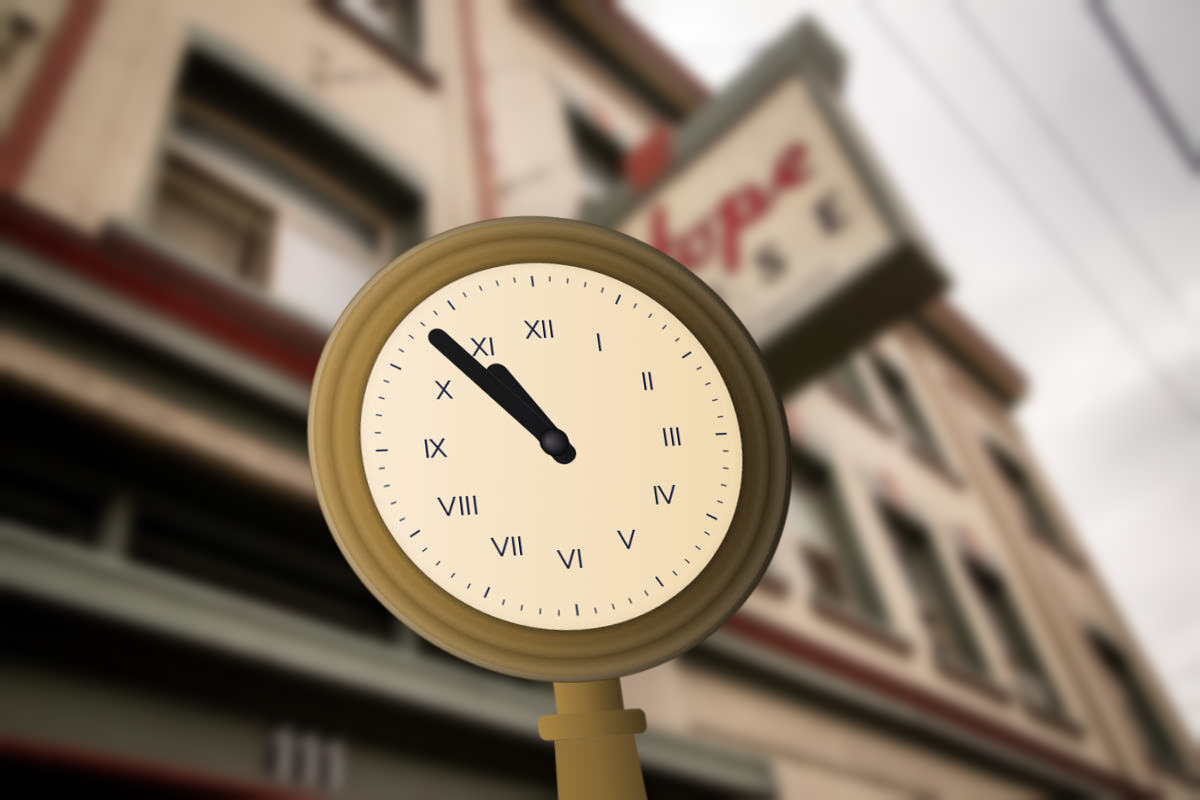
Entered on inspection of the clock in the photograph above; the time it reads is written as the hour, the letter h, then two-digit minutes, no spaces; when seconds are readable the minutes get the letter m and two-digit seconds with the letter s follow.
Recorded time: 10h53
